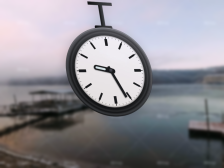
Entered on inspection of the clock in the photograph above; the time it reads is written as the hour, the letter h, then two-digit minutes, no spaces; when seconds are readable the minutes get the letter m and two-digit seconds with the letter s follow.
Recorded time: 9h26
